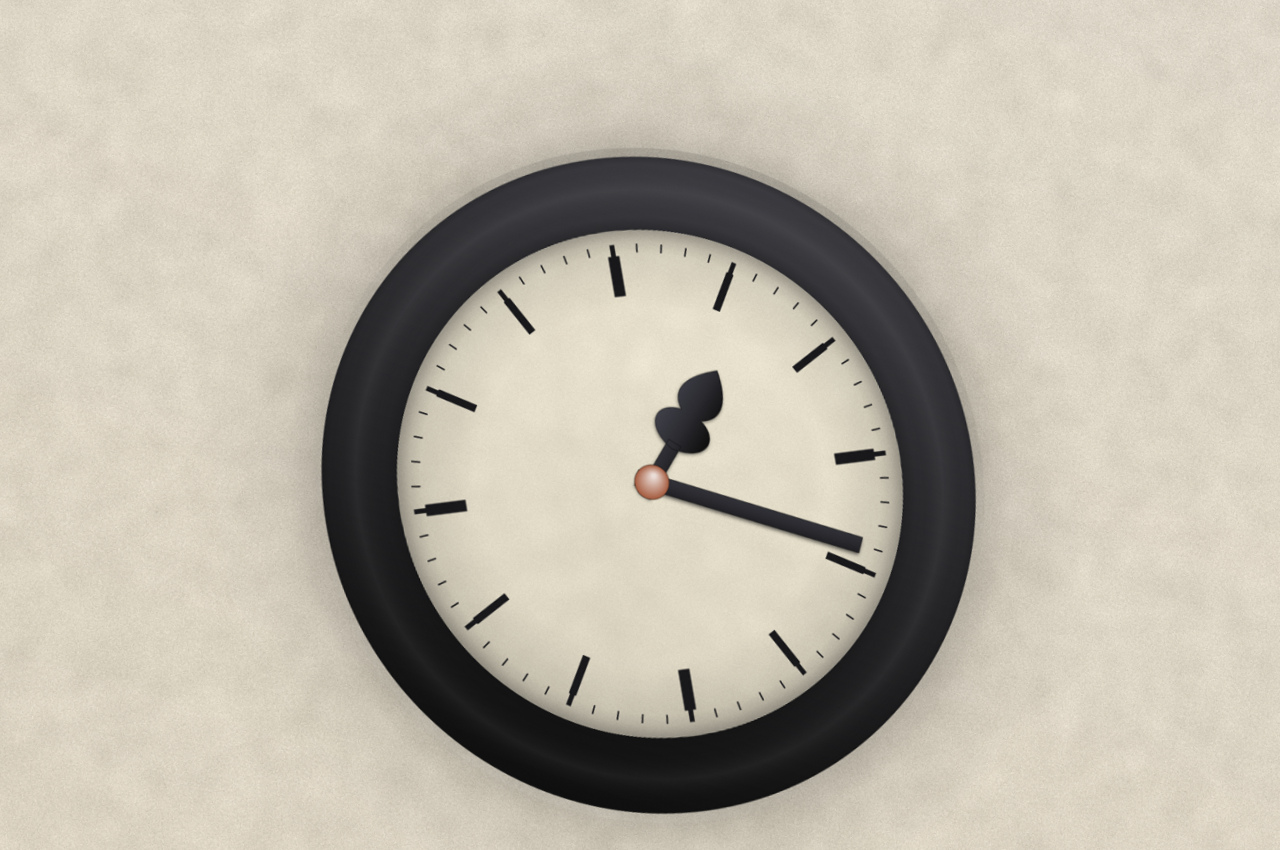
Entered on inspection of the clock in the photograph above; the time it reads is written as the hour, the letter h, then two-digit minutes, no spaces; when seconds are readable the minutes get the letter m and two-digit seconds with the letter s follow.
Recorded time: 1h19
